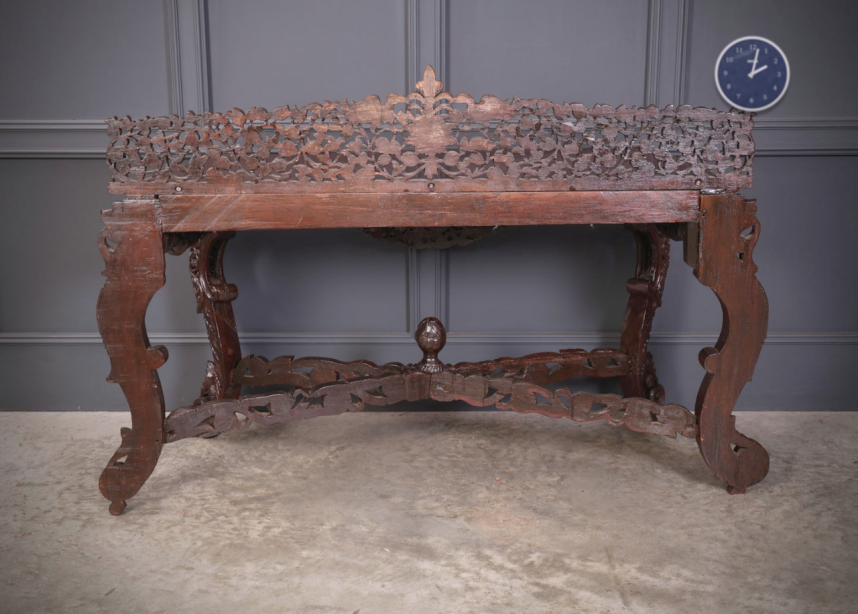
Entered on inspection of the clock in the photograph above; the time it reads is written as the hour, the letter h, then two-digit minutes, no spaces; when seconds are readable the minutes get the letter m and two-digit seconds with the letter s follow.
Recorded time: 2h02
